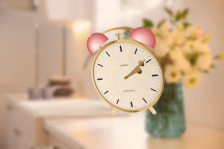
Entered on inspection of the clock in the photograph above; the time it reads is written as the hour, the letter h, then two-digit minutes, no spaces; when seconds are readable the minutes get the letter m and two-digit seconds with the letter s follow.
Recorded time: 2h09
